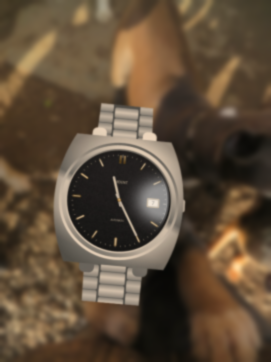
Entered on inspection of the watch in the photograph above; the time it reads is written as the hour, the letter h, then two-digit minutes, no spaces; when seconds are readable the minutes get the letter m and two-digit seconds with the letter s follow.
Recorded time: 11h25
